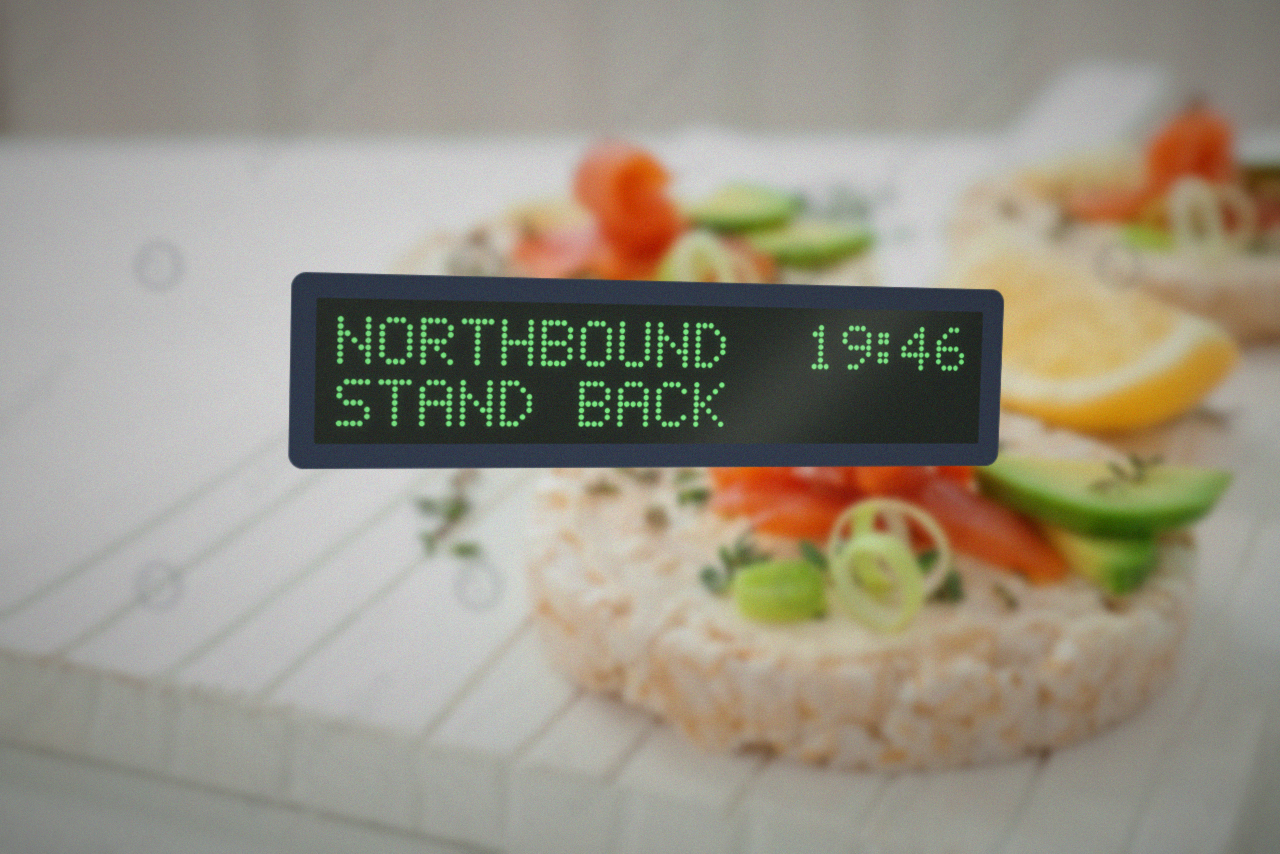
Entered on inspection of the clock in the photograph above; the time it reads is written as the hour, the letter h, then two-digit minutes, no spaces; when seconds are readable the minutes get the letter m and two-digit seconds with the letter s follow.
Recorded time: 19h46
